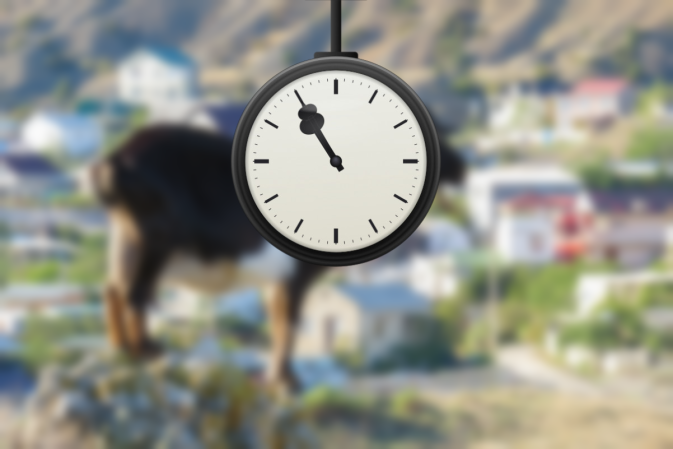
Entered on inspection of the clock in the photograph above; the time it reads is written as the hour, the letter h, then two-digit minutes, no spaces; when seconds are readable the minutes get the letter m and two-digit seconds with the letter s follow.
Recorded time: 10h55
